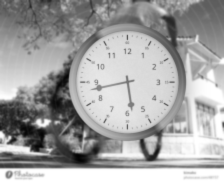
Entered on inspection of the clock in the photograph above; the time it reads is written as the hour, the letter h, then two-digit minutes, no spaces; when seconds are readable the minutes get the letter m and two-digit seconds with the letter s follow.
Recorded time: 5h43
